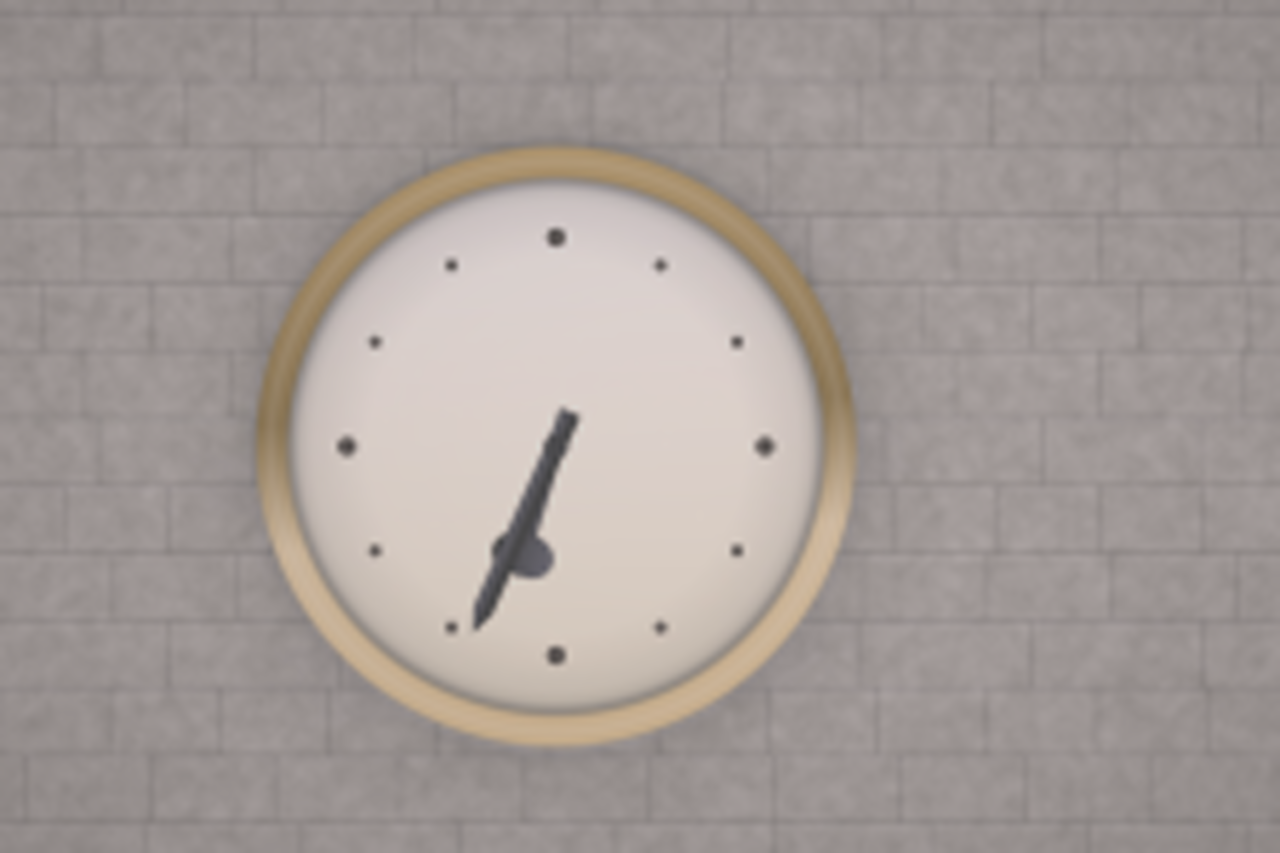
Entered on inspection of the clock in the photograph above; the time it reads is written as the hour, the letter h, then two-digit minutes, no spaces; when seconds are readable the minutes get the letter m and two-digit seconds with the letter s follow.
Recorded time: 6h34
